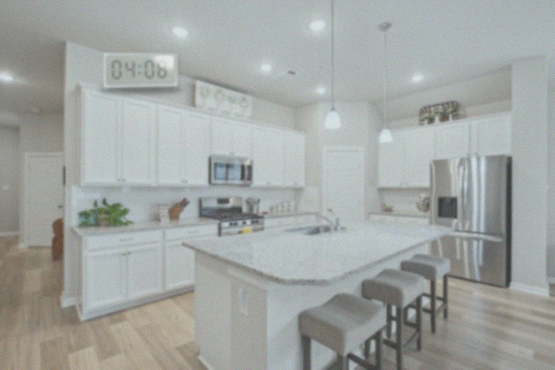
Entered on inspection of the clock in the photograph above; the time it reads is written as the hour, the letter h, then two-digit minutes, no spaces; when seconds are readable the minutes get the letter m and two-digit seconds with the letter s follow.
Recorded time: 4h08
